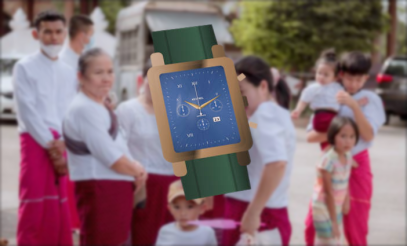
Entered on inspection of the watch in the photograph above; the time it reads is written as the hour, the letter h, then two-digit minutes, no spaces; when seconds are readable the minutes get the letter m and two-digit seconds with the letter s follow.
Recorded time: 10h11
